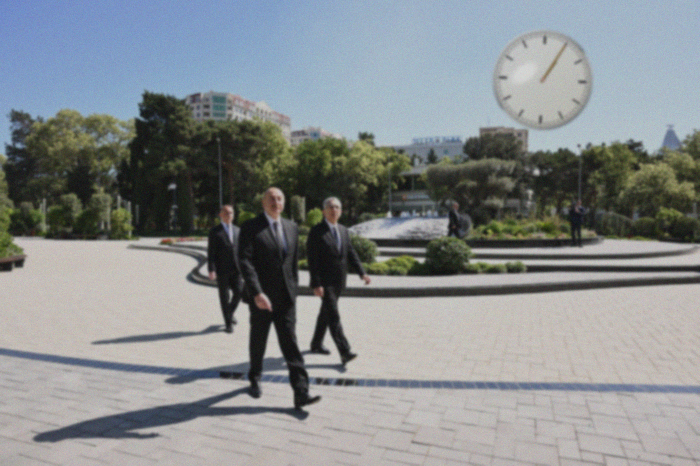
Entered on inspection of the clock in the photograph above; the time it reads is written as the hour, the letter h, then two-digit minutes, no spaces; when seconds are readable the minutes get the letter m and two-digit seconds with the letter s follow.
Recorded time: 1h05
